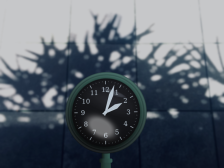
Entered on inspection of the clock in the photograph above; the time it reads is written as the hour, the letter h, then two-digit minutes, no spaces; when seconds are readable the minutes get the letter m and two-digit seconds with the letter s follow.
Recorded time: 2h03
